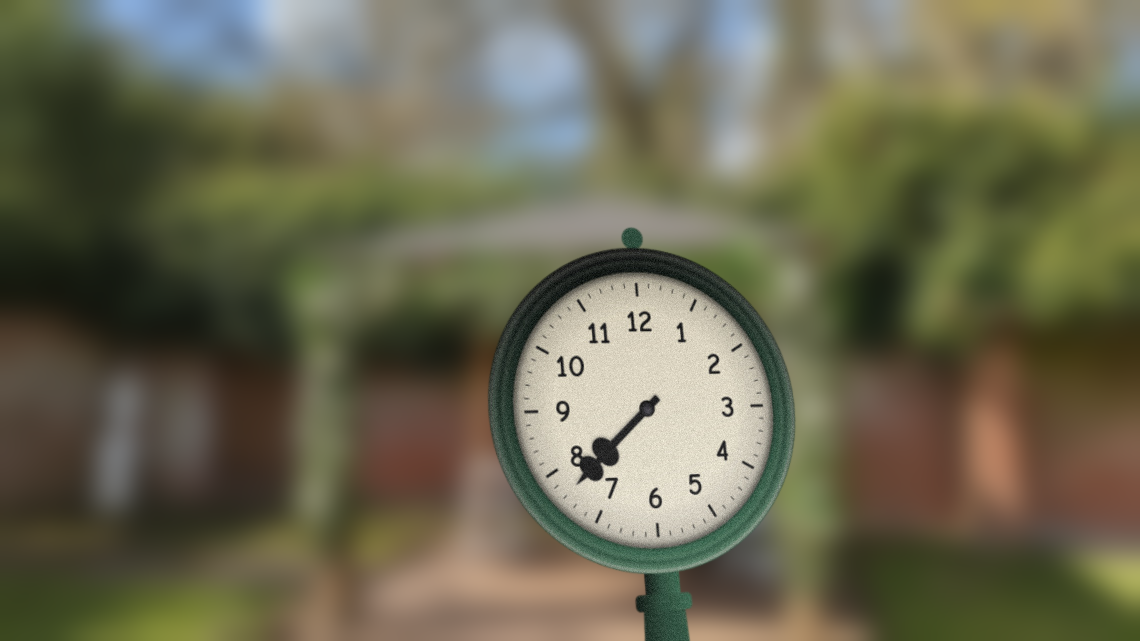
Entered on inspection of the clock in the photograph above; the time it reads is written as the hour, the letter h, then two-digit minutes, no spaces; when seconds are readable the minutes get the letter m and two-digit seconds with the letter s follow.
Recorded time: 7h38
